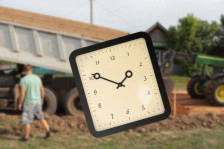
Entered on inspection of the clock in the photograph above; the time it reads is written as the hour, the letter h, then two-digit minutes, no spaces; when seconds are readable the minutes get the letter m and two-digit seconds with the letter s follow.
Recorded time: 1h51
